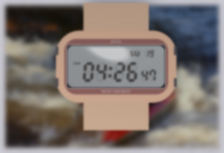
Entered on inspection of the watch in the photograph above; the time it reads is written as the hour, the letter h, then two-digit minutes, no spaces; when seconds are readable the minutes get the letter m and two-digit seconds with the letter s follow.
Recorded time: 4h26m47s
